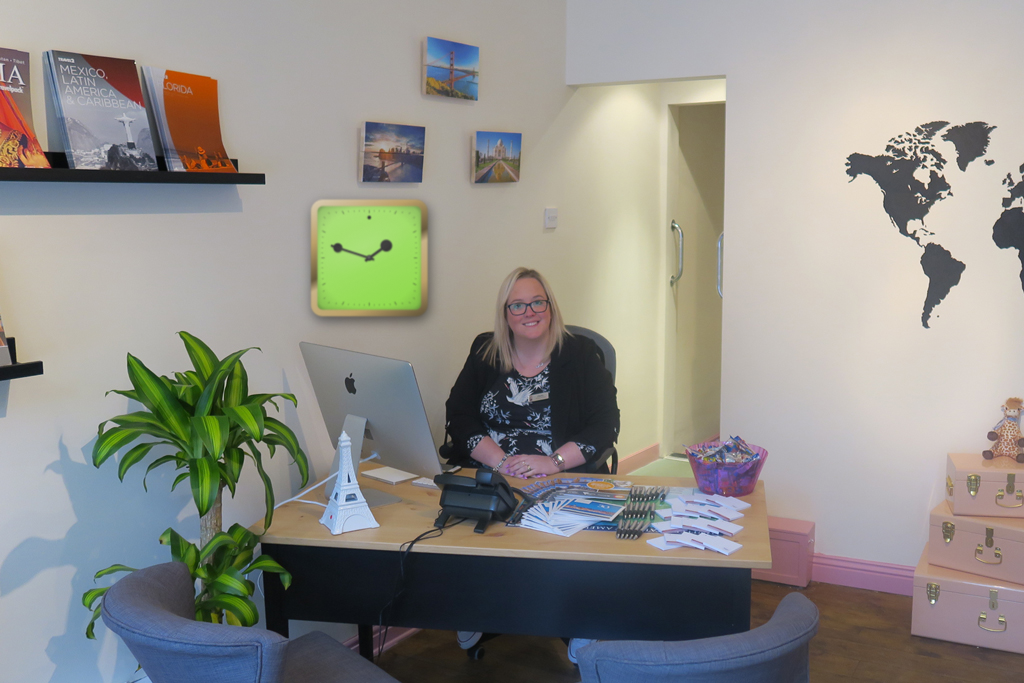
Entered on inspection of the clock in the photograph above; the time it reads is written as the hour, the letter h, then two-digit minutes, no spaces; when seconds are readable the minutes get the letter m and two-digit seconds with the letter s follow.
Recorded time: 1h48
